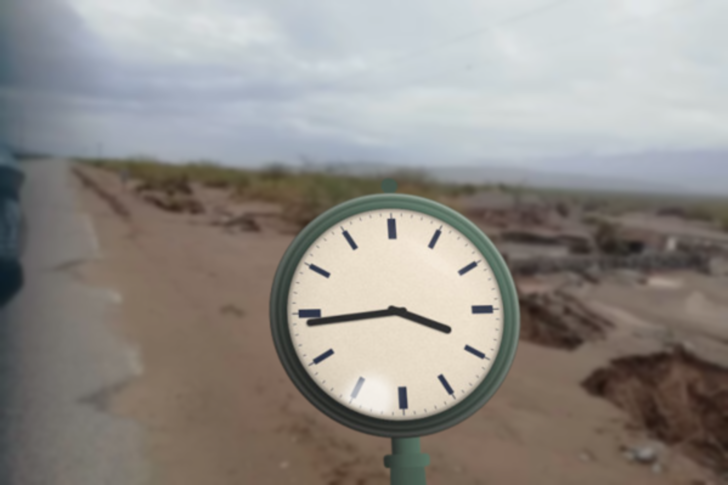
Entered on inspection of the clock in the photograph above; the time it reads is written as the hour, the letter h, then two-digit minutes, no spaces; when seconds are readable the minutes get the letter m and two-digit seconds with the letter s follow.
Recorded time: 3h44
